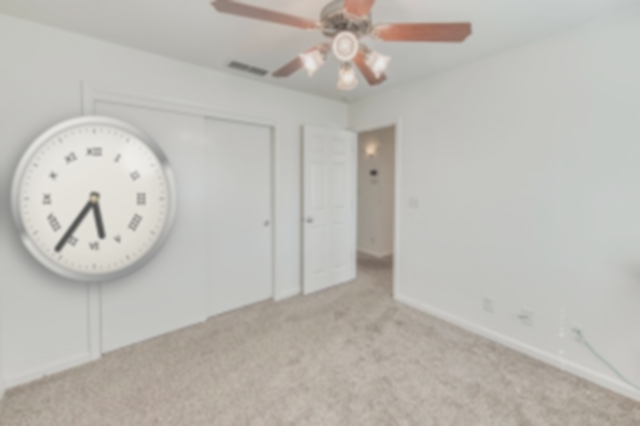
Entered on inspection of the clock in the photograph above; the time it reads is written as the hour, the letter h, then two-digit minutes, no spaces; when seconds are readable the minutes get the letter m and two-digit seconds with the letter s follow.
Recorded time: 5h36
